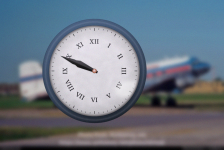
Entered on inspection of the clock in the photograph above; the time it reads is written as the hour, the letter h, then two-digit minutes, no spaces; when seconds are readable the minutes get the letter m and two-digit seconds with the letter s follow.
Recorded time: 9h49
